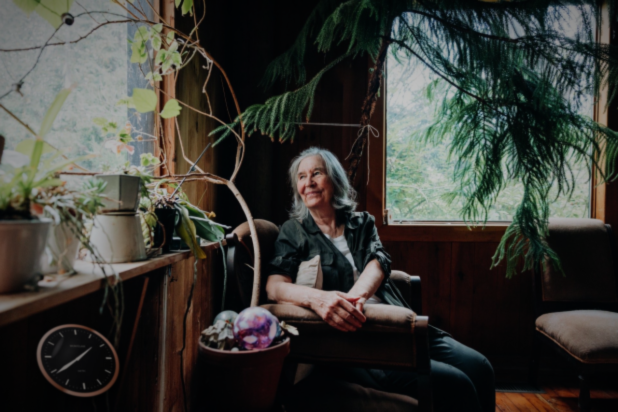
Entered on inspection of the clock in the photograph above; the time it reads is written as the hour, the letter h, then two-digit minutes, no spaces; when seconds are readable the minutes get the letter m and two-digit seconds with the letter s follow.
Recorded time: 1h39
